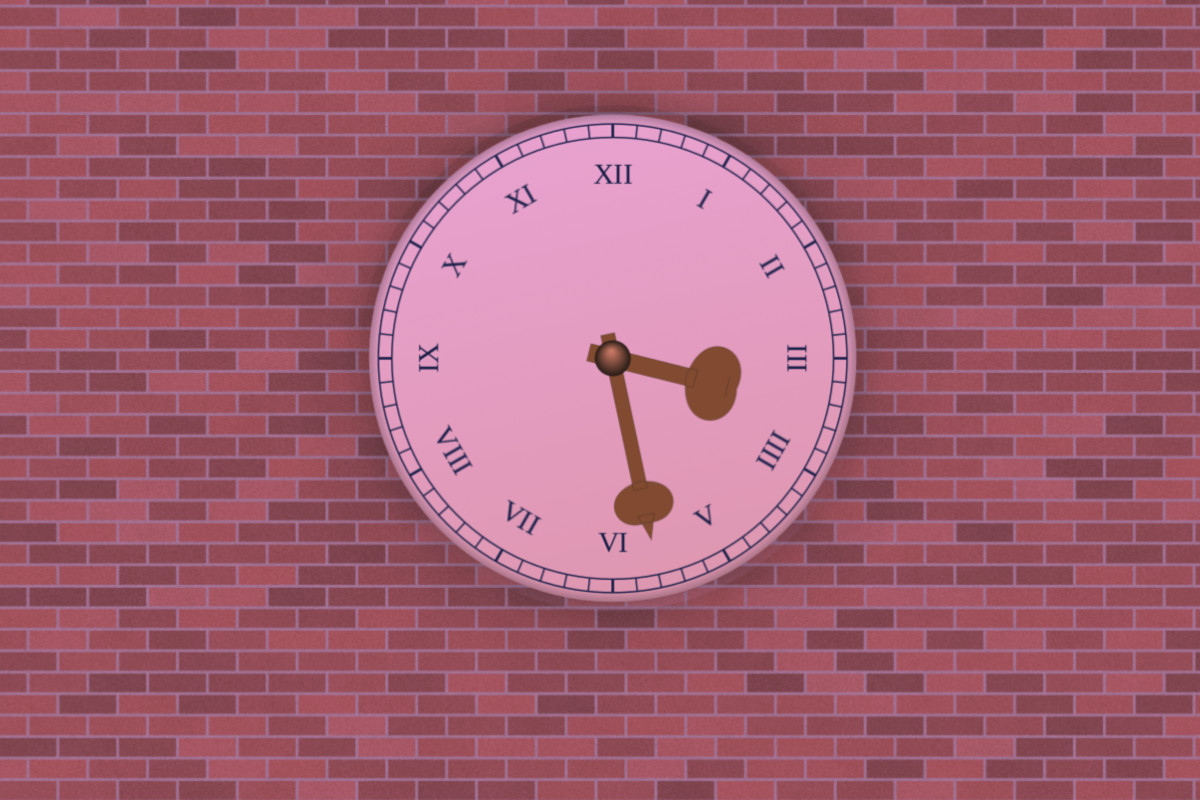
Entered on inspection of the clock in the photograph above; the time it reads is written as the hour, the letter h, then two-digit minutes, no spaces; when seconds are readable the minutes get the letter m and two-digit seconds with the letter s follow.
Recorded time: 3h28
